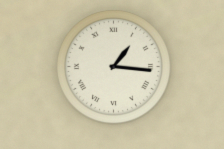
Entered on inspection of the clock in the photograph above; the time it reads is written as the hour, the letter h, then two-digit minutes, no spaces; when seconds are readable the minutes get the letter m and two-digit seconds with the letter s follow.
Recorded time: 1h16
